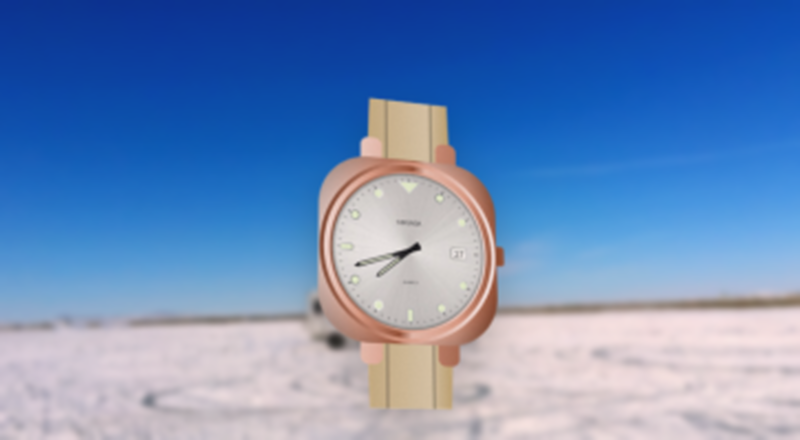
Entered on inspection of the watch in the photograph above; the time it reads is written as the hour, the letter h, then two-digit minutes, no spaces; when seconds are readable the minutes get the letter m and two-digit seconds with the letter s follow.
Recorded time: 7h42
